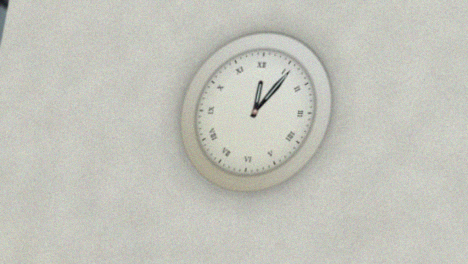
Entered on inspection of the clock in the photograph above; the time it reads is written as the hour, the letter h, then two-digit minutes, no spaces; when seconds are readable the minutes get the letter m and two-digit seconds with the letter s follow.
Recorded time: 12h06
